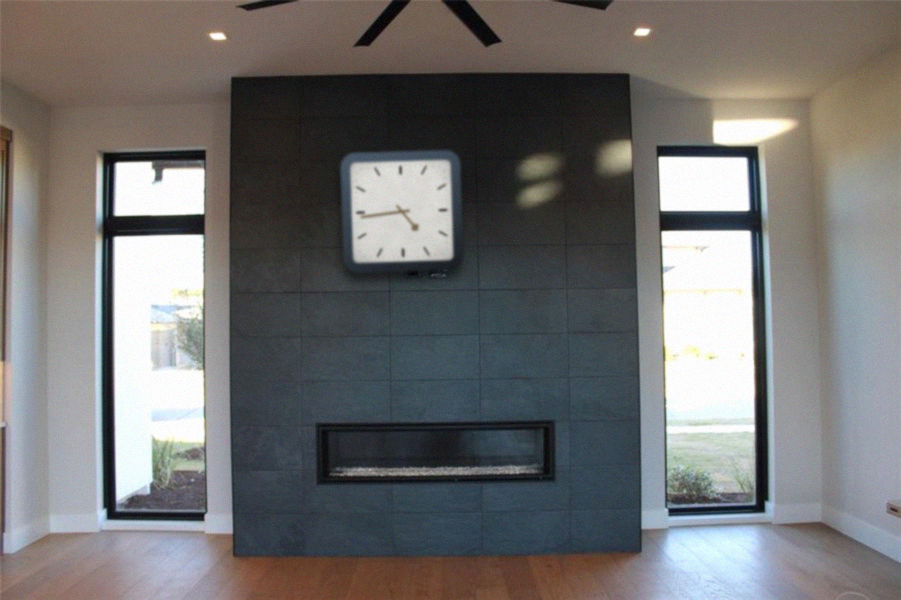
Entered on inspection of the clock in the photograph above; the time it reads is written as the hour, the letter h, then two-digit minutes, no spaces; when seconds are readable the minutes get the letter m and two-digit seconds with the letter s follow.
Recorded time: 4h44
